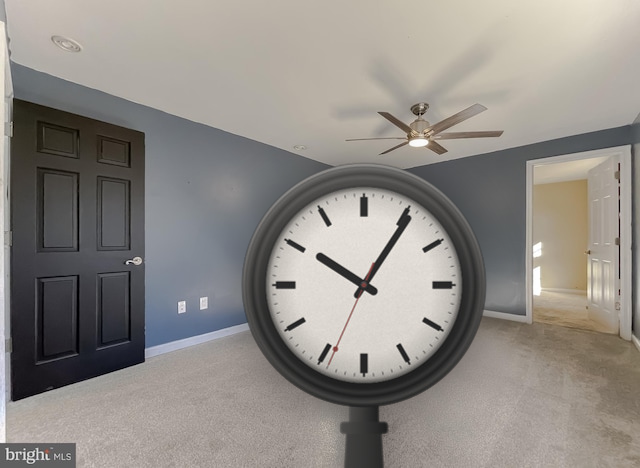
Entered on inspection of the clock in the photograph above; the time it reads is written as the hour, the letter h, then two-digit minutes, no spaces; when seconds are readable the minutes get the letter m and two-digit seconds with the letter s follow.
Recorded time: 10h05m34s
